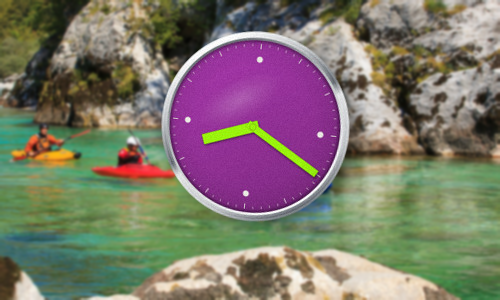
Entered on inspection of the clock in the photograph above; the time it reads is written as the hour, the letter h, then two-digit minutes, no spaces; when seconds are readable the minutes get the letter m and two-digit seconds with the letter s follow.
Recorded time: 8h20
